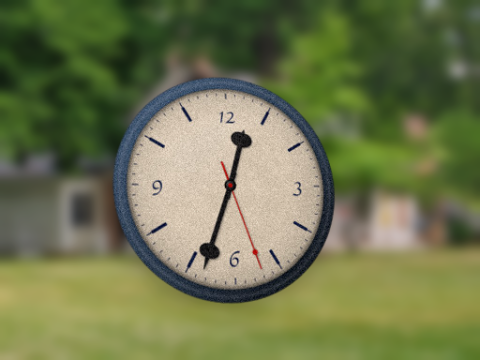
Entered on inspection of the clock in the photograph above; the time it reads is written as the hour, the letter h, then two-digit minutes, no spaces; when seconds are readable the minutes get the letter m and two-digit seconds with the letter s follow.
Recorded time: 12h33m27s
